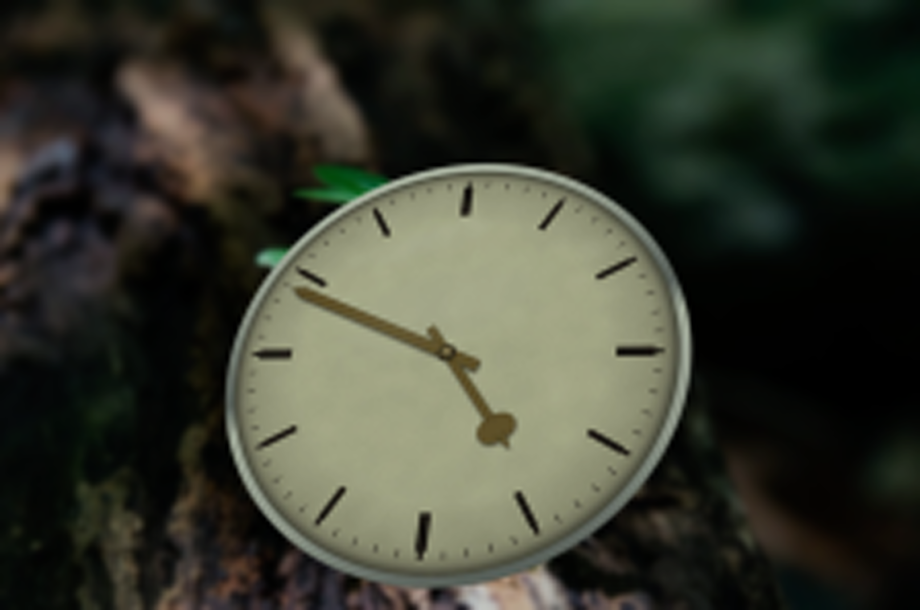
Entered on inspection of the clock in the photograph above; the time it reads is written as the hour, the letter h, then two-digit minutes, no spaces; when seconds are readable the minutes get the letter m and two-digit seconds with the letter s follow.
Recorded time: 4h49
